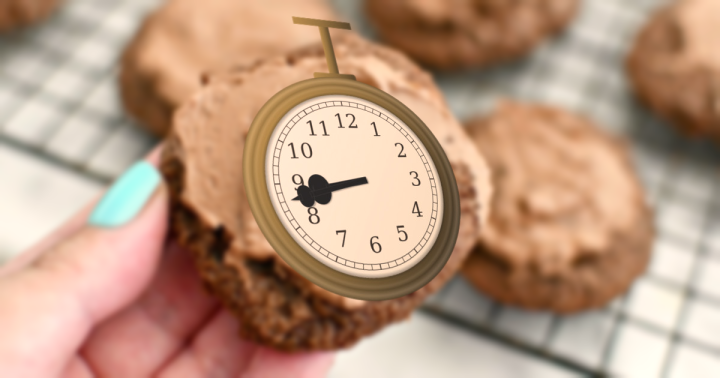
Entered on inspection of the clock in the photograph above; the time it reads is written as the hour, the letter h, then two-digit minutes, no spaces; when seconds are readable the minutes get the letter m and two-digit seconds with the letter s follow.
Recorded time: 8h43
